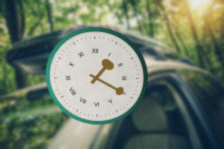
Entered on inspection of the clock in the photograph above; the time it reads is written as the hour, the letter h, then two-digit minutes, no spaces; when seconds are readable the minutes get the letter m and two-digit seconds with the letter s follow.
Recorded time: 1h20
